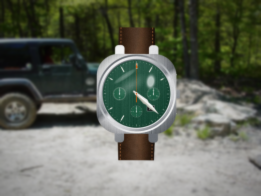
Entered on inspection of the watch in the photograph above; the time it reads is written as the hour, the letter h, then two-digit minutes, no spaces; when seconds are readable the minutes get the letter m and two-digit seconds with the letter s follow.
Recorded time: 4h22
